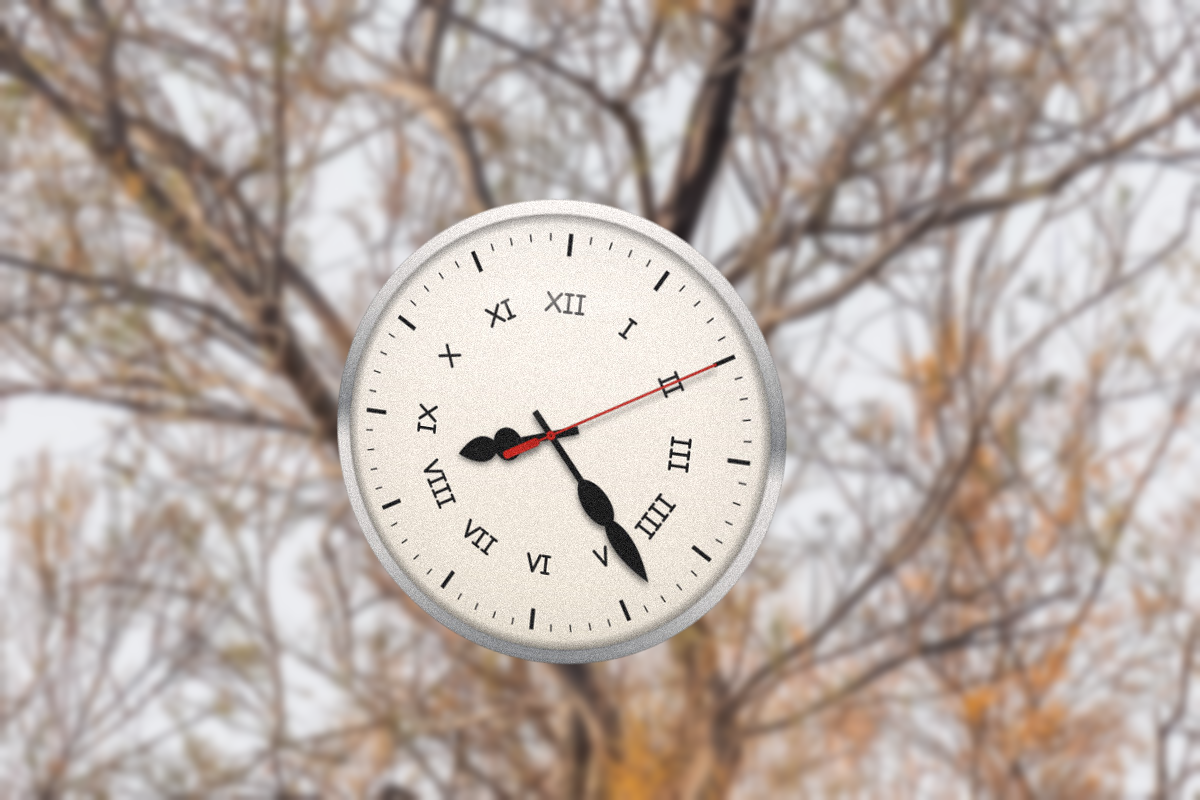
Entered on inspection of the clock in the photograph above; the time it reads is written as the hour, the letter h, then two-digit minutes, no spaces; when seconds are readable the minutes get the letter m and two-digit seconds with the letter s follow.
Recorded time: 8h23m10s
